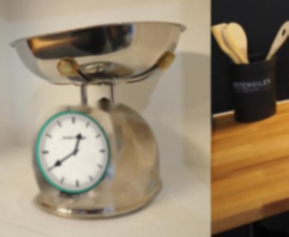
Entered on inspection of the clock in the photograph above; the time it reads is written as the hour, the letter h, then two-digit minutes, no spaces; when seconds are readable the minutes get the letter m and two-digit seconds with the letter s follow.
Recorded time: 12h40
